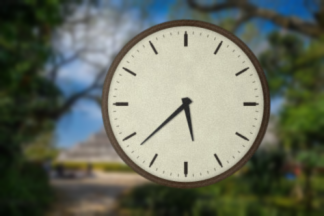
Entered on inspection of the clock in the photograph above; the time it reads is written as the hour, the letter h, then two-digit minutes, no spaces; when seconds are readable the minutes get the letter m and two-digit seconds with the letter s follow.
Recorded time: 5h38
